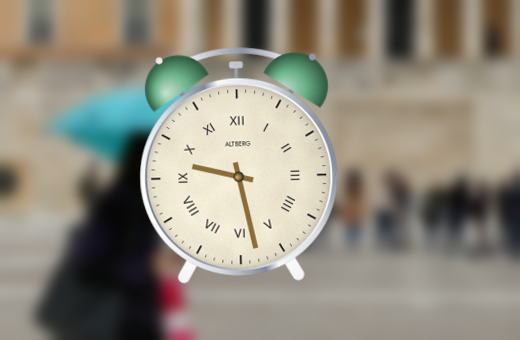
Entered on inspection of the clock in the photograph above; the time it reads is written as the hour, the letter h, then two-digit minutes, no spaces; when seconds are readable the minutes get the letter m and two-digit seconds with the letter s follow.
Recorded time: 9h28
